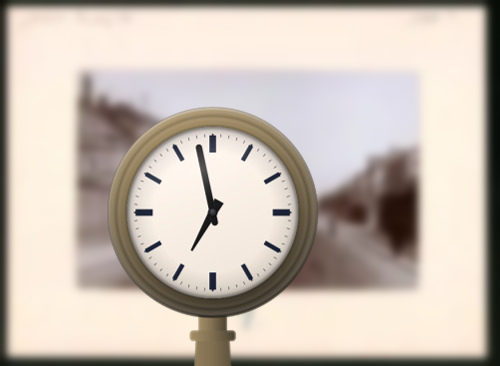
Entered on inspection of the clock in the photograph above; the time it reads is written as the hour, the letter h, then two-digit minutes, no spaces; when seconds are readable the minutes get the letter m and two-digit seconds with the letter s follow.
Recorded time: 6h58
